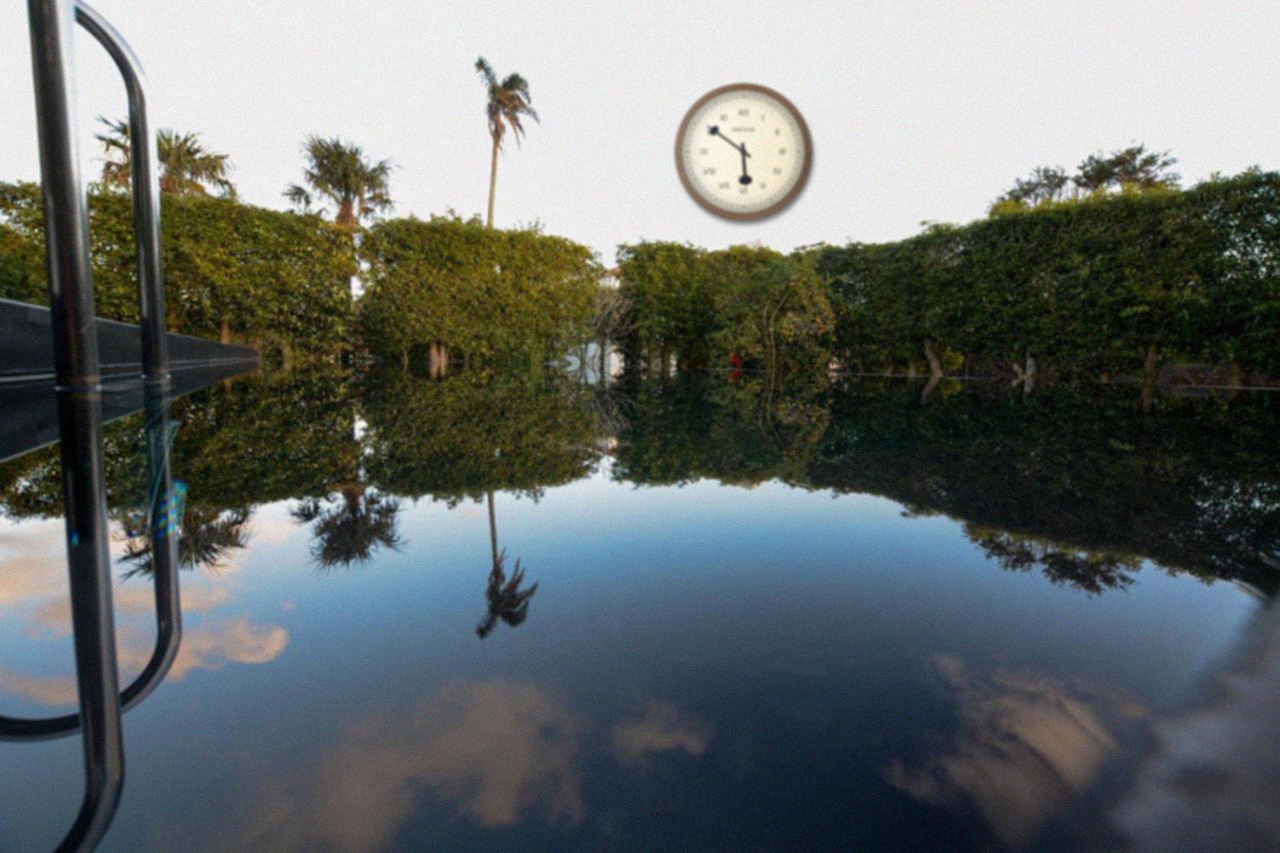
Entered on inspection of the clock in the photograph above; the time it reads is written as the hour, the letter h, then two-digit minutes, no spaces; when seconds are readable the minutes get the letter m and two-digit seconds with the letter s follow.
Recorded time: 5h51
